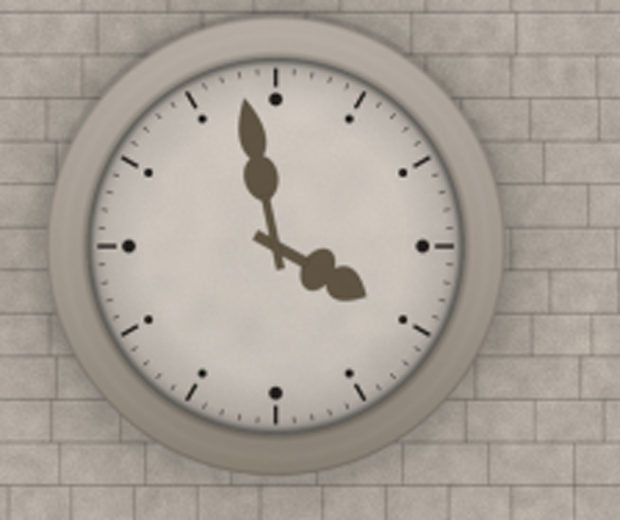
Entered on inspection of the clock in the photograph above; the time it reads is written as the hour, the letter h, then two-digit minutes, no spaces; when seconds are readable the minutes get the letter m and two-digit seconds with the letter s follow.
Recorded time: 3h58
